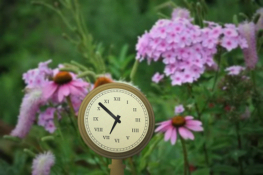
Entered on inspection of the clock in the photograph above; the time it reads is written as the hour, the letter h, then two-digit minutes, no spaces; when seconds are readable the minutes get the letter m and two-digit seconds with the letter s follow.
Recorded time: 6h52
